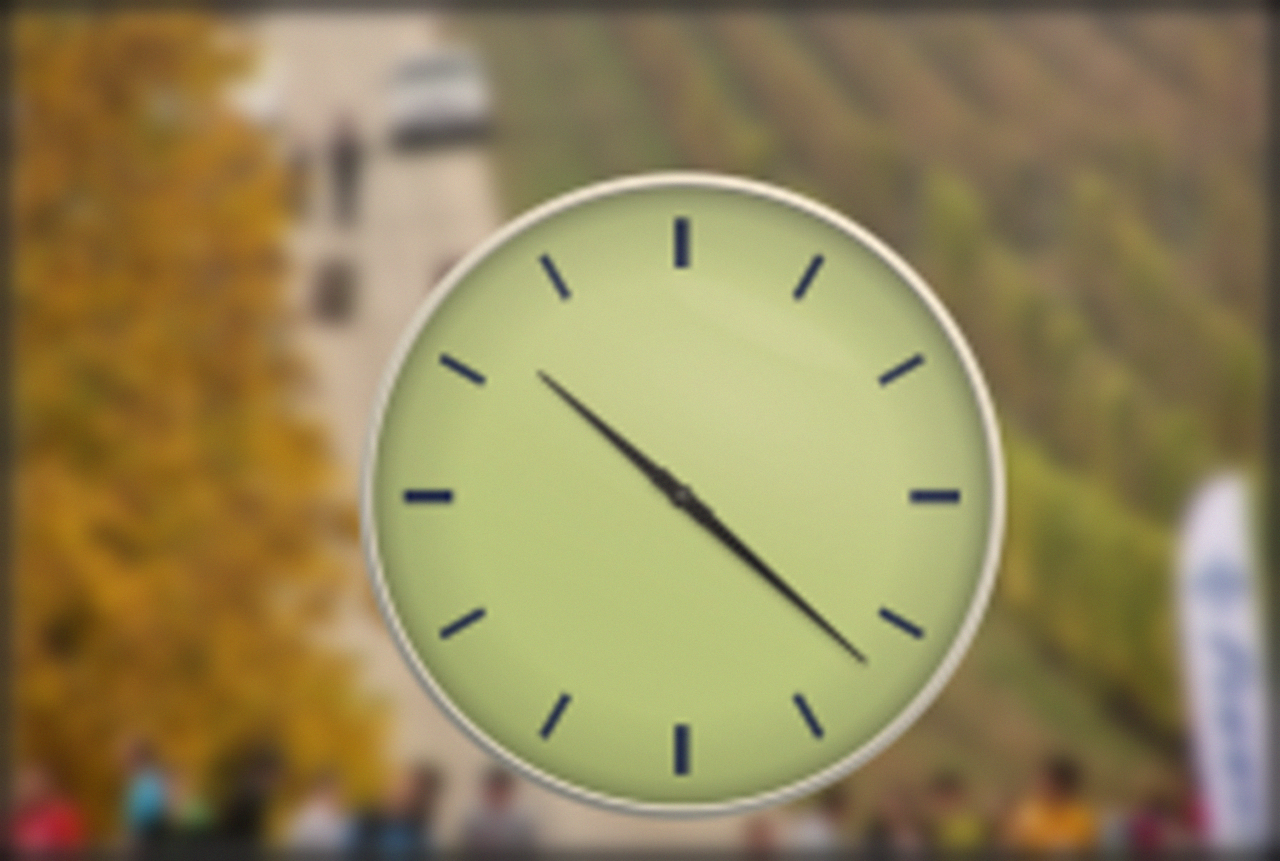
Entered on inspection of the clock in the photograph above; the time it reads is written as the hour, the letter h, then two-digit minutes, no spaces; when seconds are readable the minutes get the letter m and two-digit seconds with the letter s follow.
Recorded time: 10h22
